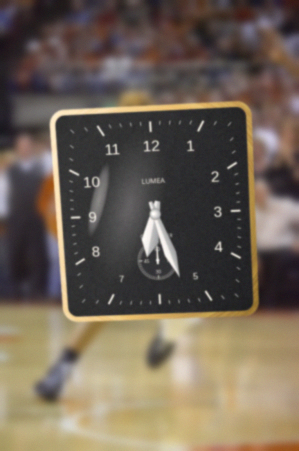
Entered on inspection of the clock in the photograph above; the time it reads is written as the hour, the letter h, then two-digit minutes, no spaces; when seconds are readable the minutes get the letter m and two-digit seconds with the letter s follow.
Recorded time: 6h27
